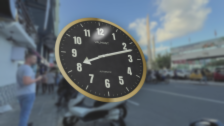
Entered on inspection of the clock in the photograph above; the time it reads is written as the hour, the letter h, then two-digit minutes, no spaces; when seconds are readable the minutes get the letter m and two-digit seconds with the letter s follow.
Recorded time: 8h12
